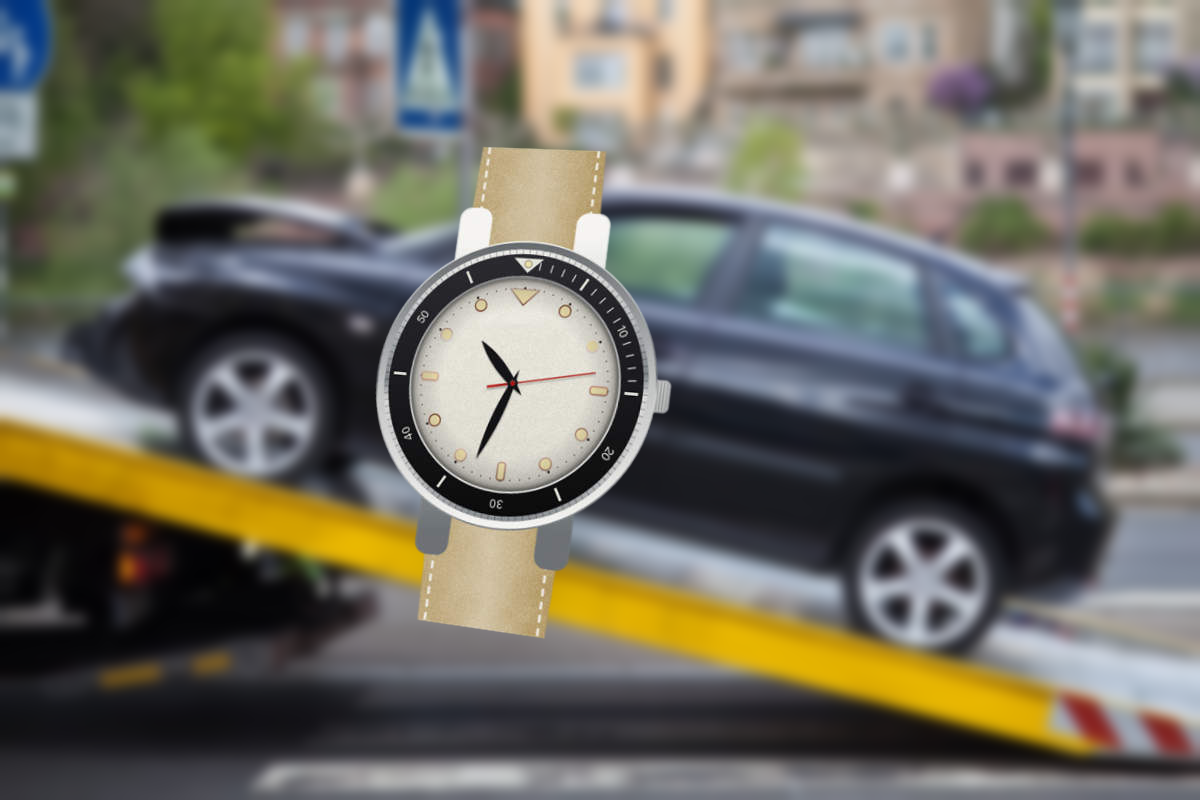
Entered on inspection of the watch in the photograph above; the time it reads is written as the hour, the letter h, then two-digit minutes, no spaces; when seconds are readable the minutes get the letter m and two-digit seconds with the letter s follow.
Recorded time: 10h33m13s
